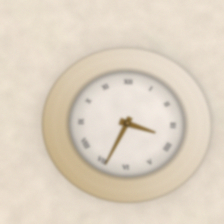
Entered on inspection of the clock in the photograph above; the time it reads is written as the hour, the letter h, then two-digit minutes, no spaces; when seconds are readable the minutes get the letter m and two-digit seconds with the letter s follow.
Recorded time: 3h34
